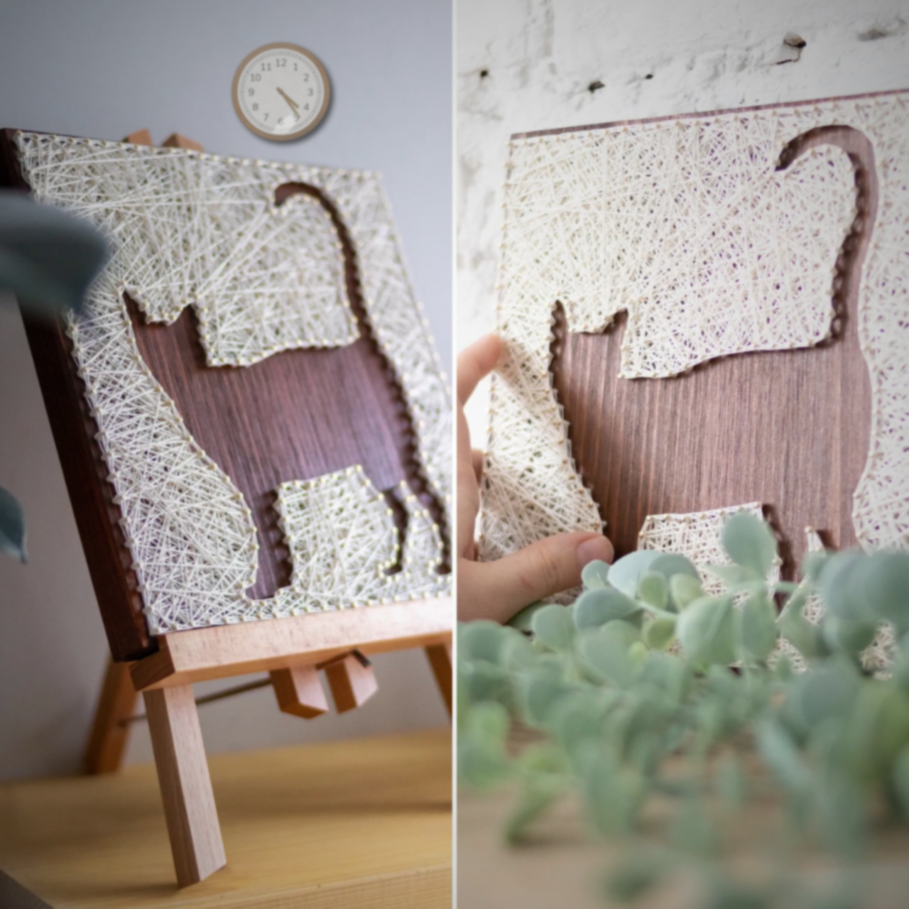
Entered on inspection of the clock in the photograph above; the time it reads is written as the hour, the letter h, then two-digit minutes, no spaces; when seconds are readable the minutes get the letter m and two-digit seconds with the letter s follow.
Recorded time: 4h24
